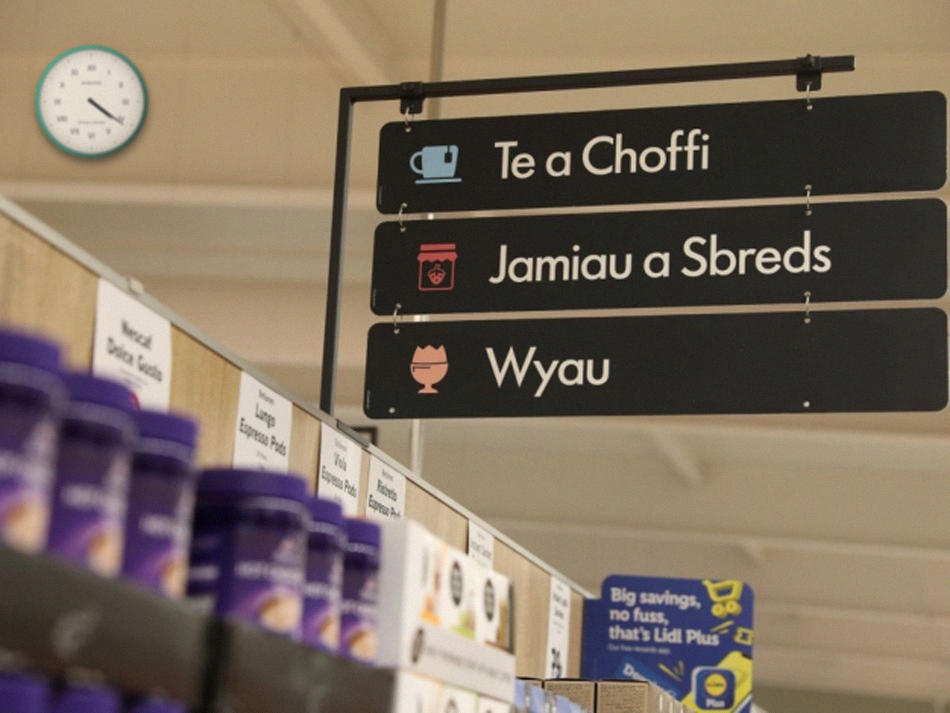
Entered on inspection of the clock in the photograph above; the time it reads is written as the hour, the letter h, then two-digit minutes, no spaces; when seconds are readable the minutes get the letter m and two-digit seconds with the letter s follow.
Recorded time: 4h21
